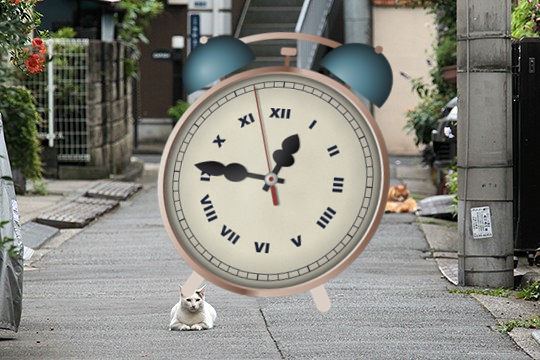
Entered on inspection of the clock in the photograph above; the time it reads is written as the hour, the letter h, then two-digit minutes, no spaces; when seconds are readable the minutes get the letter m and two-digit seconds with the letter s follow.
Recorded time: 12h45m57s
